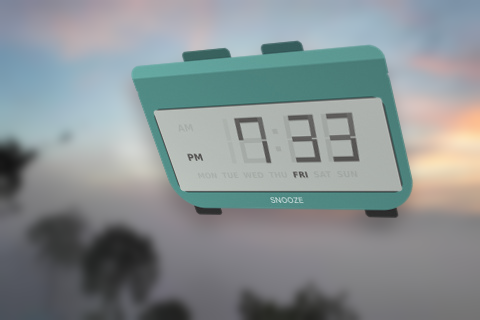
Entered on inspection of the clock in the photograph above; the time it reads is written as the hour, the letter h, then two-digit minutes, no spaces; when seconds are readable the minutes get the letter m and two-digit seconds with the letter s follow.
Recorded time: 7h33
